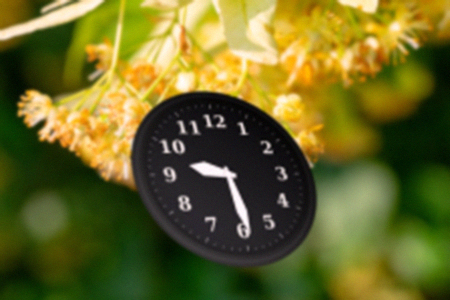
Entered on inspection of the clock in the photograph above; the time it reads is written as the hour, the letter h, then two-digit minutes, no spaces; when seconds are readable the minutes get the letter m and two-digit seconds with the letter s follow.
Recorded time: 9h29
